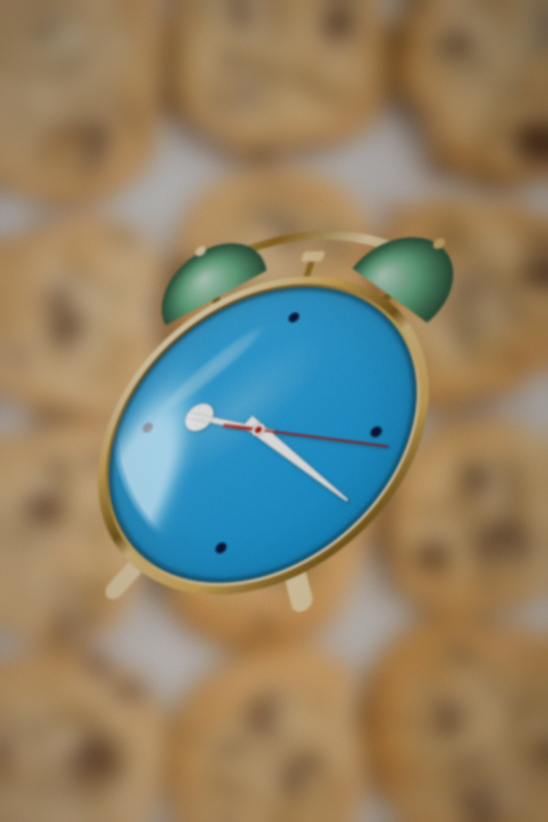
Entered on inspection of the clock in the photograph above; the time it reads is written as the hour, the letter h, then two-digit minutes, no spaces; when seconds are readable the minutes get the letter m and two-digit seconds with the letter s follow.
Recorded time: 9h20m16s
